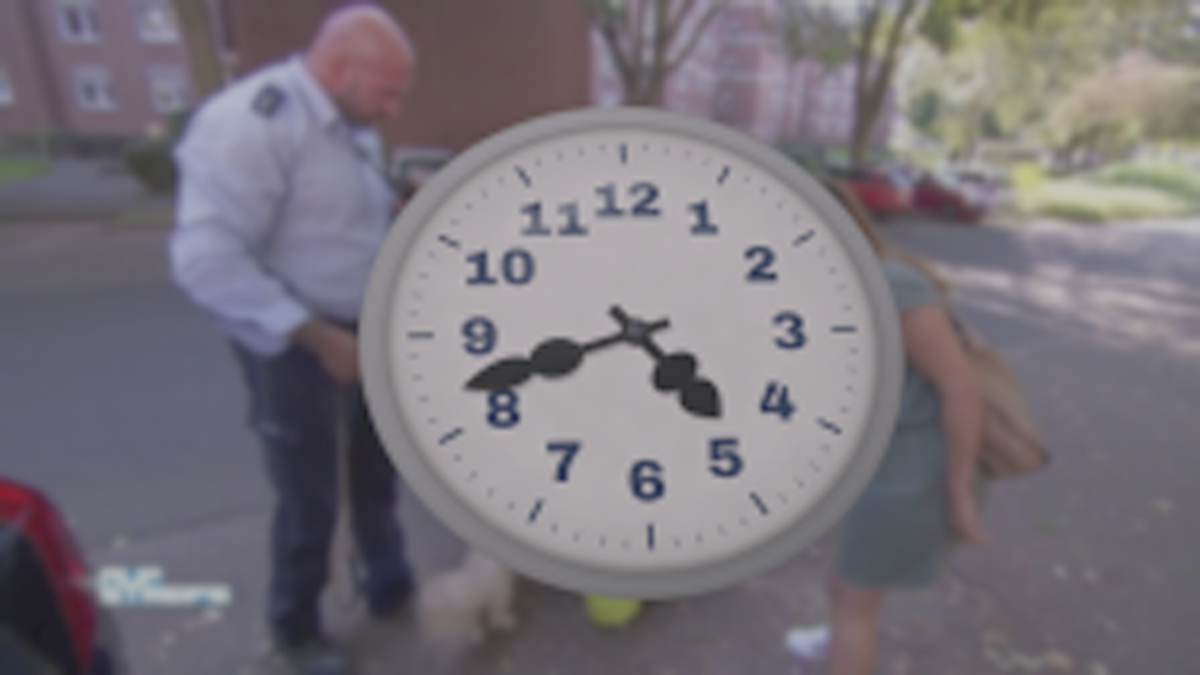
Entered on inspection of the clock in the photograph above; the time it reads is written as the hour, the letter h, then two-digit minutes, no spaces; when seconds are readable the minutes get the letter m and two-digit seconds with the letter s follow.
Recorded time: 4h42
